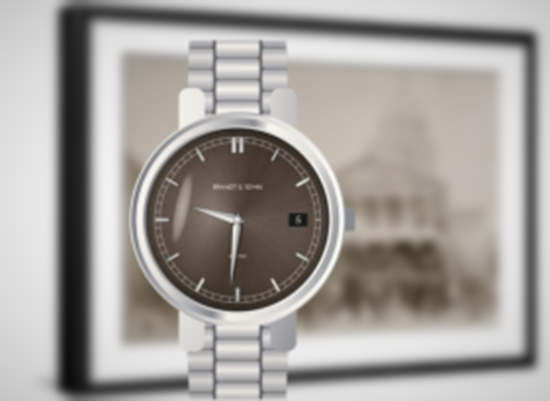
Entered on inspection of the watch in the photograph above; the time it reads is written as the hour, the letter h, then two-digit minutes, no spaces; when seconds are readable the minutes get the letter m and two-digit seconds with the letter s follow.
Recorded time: 9h31
